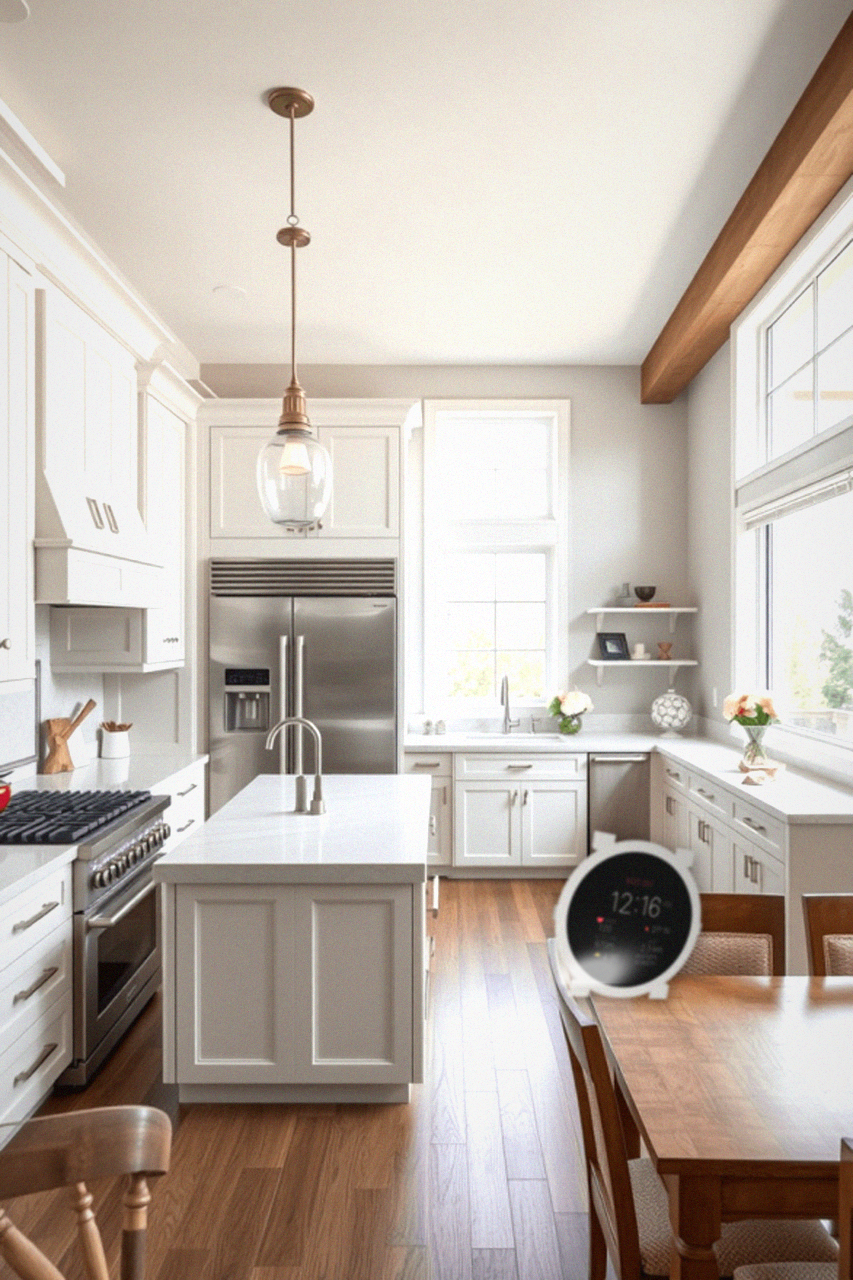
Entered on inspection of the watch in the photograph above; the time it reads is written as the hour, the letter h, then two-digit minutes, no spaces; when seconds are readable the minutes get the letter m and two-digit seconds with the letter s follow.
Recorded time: 12h16
